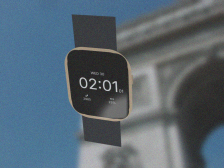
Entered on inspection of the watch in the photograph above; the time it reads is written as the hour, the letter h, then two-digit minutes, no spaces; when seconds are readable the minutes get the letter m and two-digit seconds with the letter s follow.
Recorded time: 2h01
